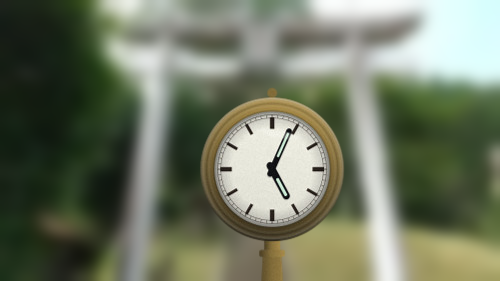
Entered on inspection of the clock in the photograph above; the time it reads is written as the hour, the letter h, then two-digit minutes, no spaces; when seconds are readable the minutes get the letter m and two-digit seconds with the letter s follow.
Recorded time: 5h04
